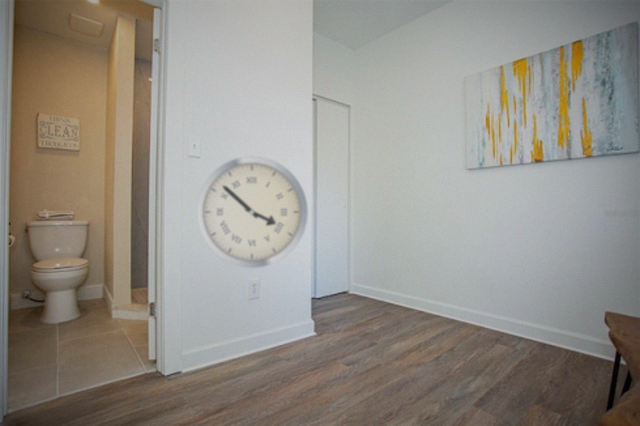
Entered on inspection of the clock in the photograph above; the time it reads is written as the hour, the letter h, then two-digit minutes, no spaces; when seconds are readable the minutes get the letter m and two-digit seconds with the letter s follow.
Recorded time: 3h52
